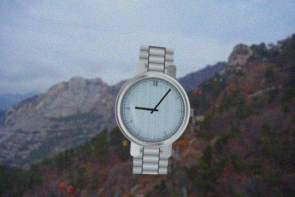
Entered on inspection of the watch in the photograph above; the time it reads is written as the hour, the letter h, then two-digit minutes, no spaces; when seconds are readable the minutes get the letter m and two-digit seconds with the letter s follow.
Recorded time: 9h06
